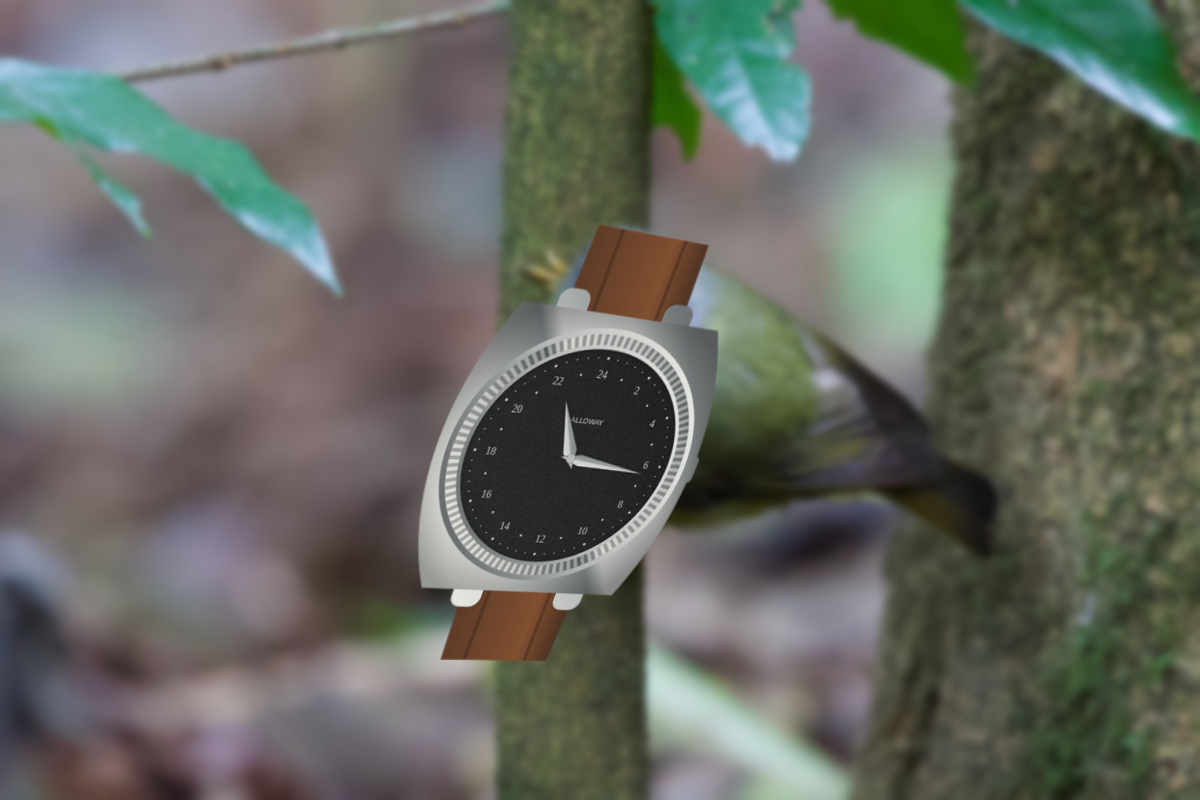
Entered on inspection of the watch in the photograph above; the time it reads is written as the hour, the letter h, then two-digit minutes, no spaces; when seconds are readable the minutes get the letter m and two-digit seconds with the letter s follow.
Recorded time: 22h16
